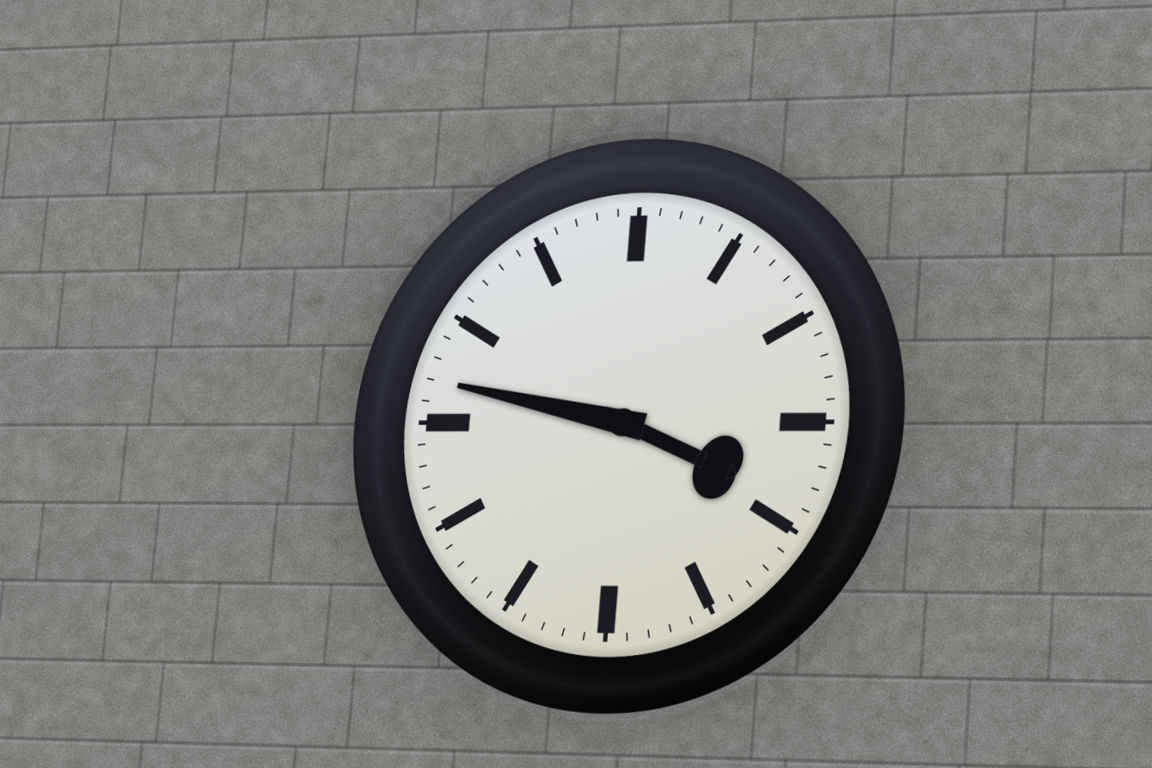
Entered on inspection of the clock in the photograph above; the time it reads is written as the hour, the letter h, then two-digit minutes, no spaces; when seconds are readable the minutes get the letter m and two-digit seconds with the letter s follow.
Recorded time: 3h47
